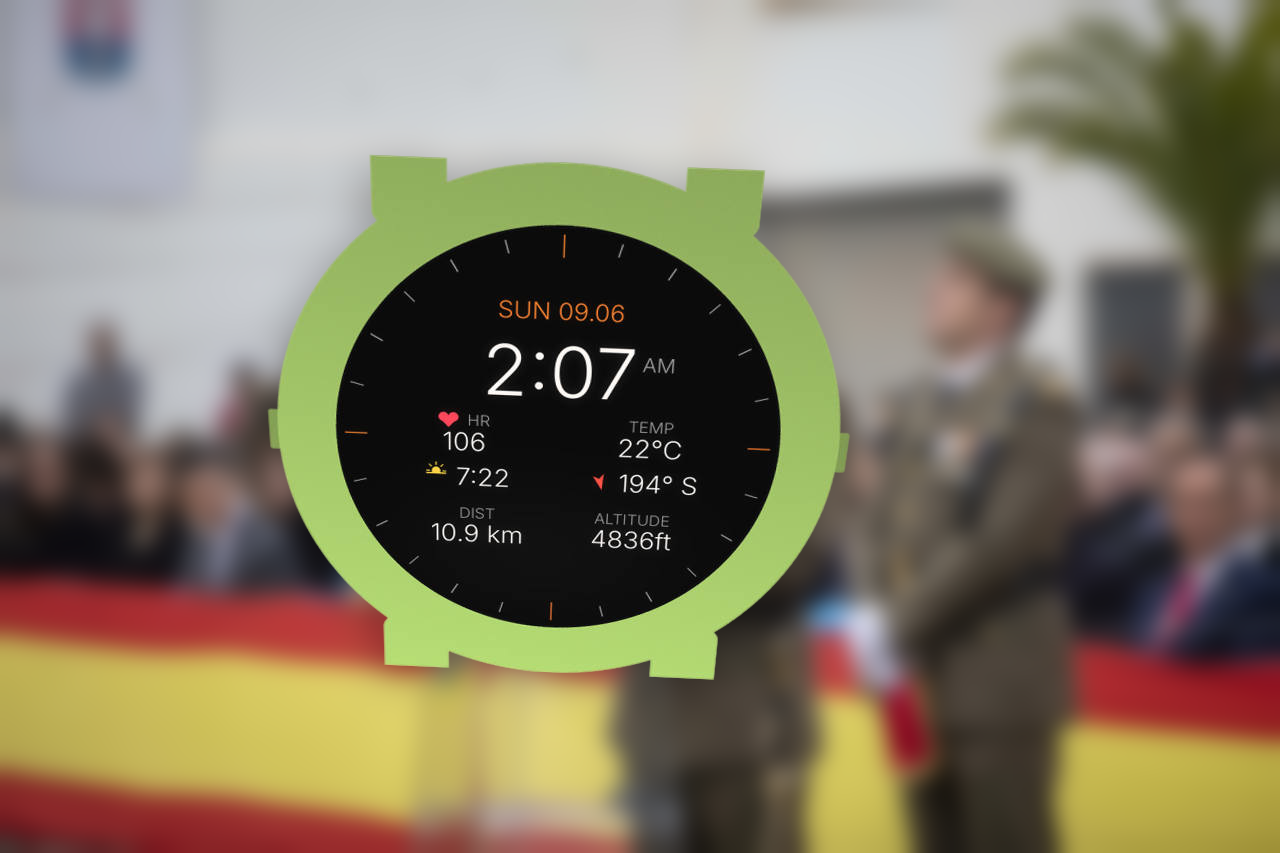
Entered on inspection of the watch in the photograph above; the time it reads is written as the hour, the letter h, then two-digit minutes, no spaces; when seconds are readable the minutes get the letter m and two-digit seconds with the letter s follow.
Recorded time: 2h07
